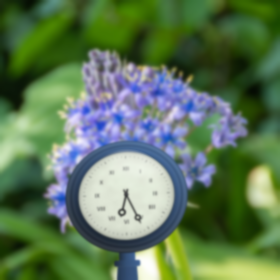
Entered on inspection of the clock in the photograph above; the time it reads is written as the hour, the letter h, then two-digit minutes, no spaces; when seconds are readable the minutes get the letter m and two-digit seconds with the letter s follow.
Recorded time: 6h26
